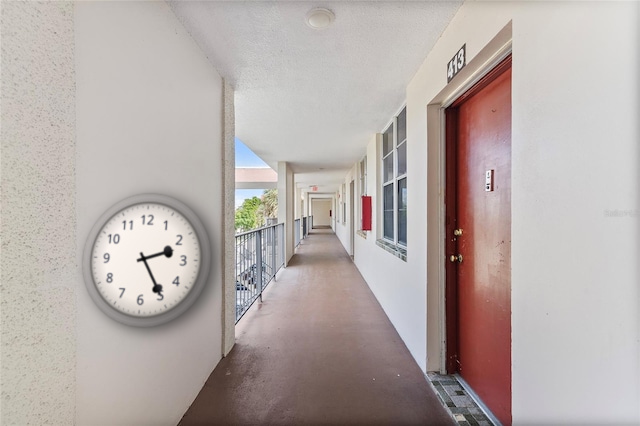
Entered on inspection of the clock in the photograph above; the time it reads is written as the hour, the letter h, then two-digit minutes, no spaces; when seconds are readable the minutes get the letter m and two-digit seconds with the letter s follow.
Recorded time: 2h25
